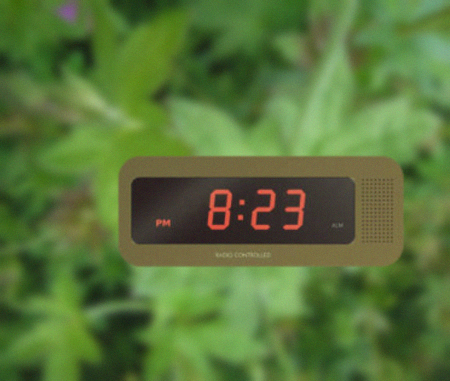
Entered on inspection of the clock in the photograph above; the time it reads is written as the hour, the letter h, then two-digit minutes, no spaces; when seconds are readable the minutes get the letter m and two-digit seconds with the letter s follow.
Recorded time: 8h23
